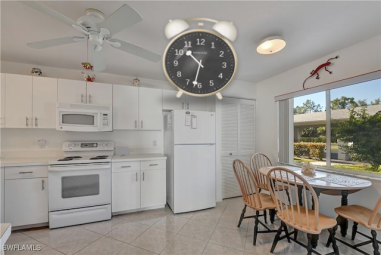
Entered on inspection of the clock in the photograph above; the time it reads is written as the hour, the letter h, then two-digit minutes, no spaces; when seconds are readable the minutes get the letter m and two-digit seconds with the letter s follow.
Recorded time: 10h32
